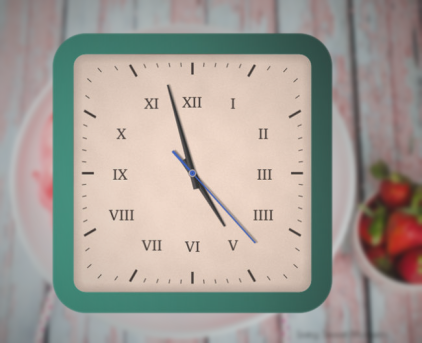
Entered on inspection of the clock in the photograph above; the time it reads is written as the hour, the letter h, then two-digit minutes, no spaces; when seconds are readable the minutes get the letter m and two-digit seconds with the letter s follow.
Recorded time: 4h57m23s
